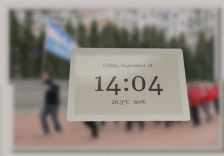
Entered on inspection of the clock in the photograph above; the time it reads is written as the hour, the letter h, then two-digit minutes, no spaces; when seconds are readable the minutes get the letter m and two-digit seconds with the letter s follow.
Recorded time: 14h04
